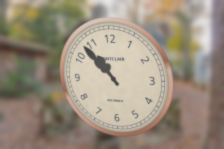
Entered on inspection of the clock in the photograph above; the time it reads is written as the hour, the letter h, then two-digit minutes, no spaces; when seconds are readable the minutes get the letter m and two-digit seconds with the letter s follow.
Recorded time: 10h53
